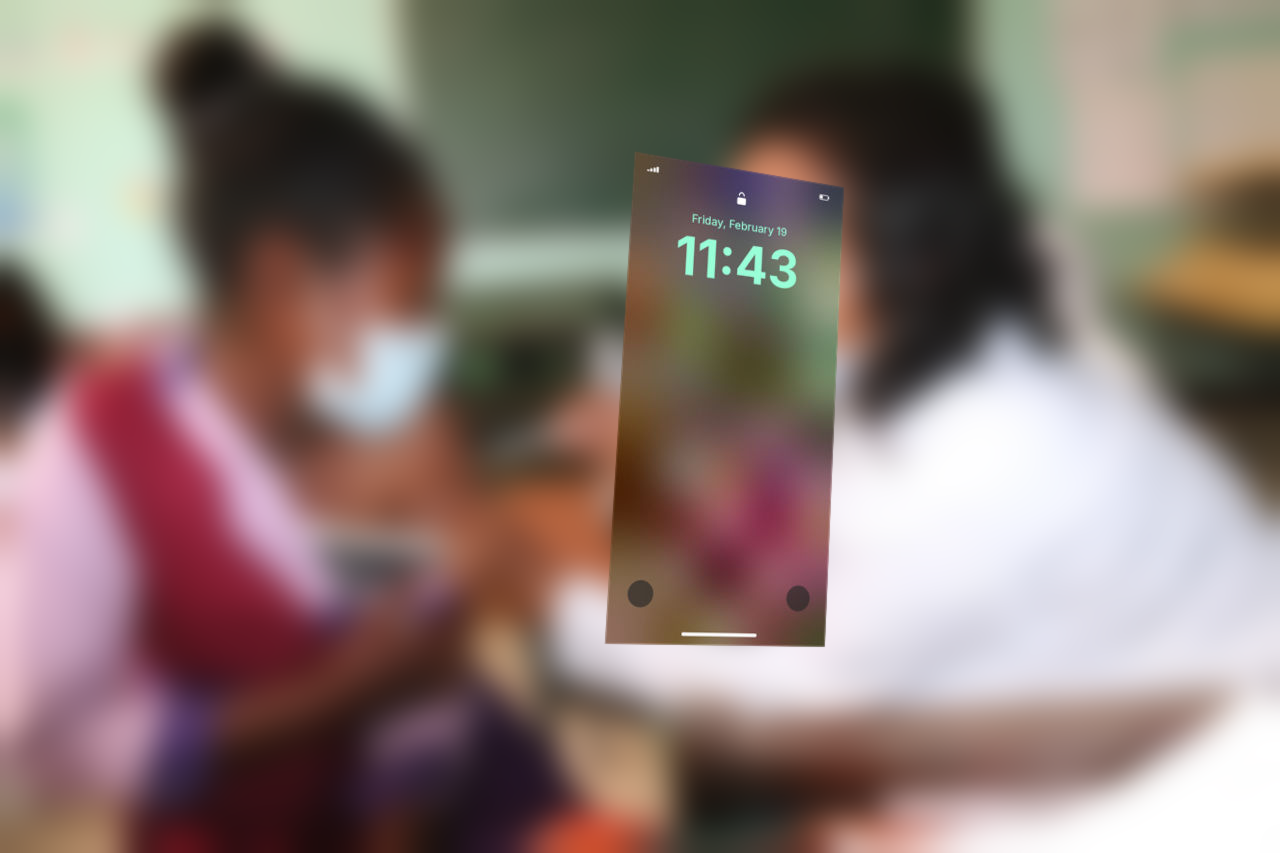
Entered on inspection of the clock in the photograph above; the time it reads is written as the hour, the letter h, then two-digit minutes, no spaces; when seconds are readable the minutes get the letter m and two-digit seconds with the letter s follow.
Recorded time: 11h43
